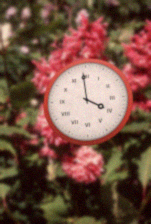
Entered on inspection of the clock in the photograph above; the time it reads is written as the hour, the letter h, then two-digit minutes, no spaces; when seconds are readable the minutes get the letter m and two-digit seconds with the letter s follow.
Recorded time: 3h59
